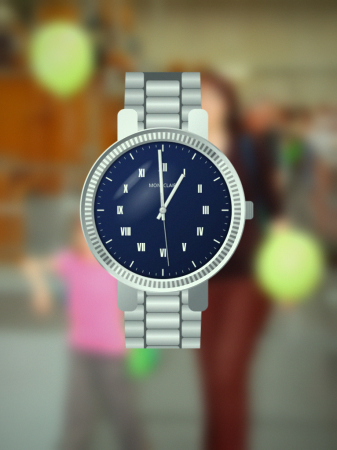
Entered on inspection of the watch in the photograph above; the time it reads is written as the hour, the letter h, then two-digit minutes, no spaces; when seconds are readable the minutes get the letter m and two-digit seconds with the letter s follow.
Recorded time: 12h59m29s
